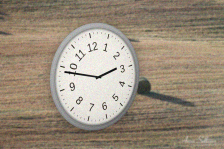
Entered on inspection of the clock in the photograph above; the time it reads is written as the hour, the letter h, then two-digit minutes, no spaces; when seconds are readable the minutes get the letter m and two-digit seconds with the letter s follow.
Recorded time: 2h49
